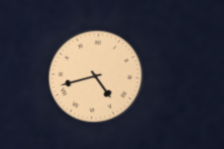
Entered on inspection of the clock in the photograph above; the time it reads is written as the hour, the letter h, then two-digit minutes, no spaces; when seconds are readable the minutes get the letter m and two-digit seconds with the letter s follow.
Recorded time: 4h42
